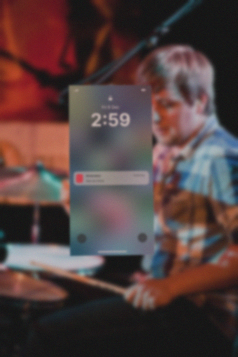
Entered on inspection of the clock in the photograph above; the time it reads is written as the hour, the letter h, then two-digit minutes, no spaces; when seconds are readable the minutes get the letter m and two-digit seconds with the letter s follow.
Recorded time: 2h59
